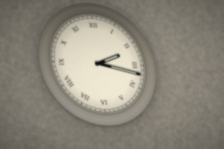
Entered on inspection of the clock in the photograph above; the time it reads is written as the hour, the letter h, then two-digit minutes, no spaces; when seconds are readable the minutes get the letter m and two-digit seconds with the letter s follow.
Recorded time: 2h17
